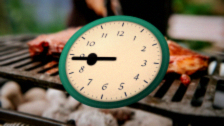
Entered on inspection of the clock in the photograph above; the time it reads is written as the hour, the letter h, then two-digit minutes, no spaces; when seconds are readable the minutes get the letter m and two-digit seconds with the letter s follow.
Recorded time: 8h44
